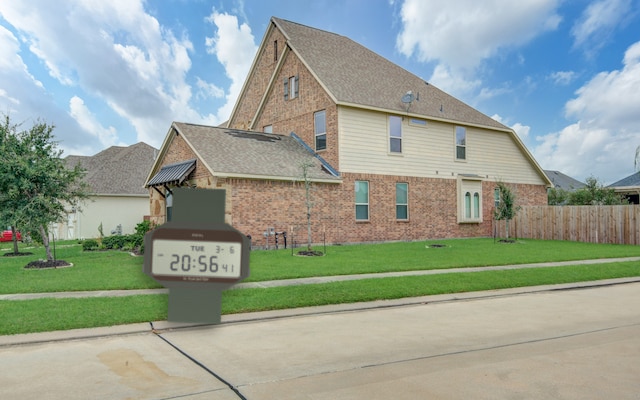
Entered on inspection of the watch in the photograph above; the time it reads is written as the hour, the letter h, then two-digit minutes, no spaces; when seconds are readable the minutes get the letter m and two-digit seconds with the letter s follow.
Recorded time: 20h56
